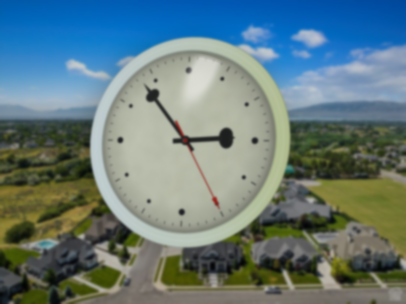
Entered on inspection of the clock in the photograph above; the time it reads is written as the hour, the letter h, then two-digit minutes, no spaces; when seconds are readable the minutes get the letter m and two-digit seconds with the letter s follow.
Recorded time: 2h53m25s
